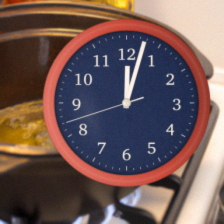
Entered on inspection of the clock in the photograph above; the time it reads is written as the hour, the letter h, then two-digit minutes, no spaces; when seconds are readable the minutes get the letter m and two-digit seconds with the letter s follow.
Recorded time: 12h02m42s
